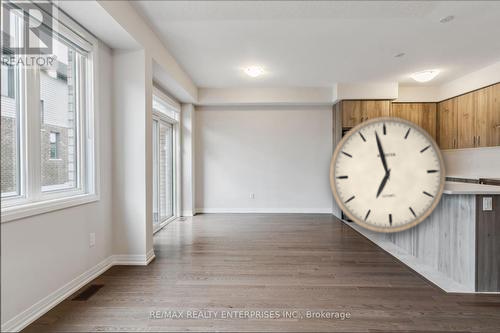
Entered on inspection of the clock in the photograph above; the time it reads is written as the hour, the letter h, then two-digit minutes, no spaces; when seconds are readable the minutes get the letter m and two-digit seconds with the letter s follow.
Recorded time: 6h58
